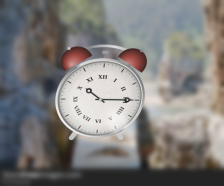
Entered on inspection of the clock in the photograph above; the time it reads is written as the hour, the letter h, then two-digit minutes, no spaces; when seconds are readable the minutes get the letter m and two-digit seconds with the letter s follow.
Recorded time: 10h15
